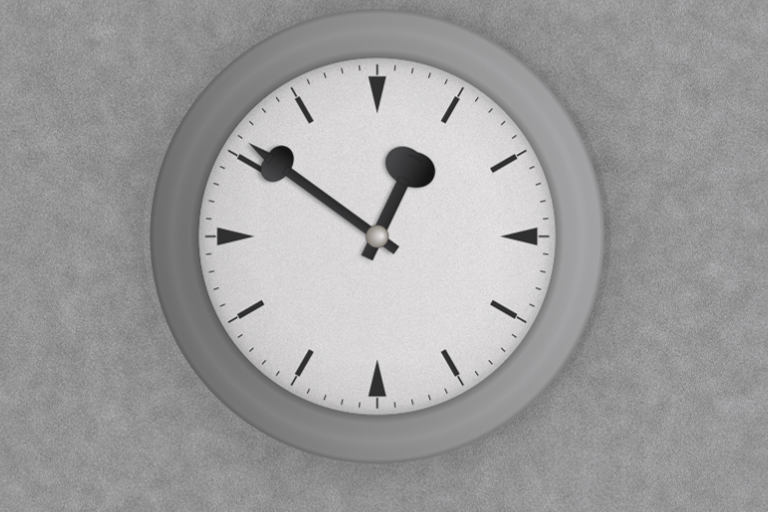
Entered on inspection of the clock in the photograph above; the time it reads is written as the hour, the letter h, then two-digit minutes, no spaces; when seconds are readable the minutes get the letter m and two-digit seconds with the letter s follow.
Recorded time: 12h51
